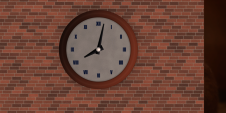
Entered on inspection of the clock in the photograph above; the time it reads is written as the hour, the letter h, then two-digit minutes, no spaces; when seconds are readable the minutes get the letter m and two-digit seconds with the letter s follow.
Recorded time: 8h02
